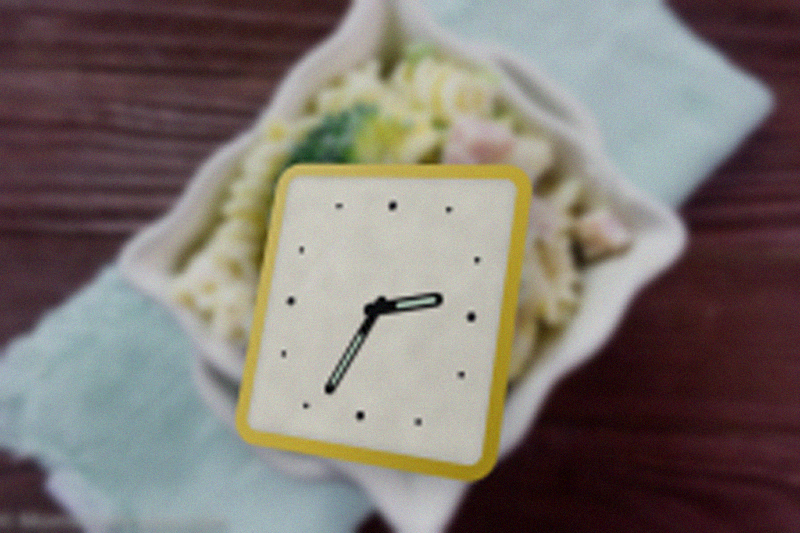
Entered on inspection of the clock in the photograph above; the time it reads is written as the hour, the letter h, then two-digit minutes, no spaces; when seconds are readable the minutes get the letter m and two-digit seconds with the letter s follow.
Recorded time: 2h34
